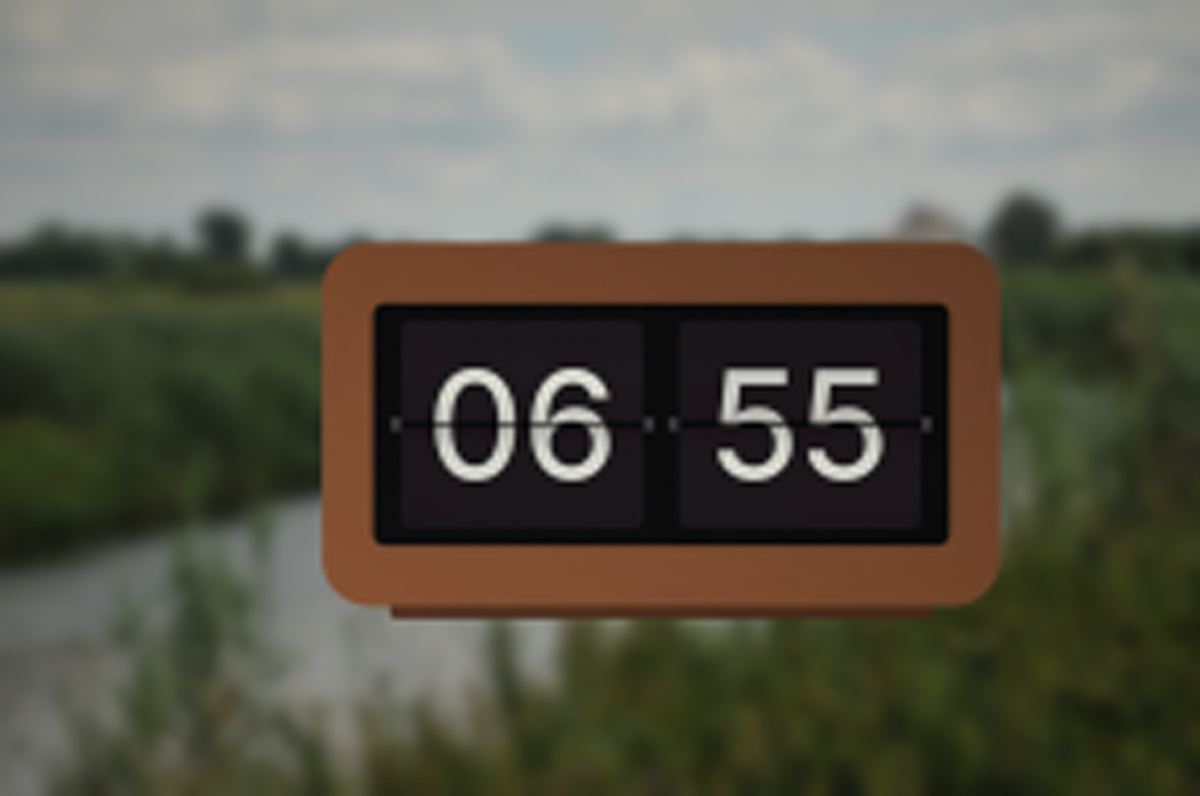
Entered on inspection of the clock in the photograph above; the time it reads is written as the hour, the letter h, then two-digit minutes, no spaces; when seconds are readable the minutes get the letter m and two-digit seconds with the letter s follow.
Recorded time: 6h55
